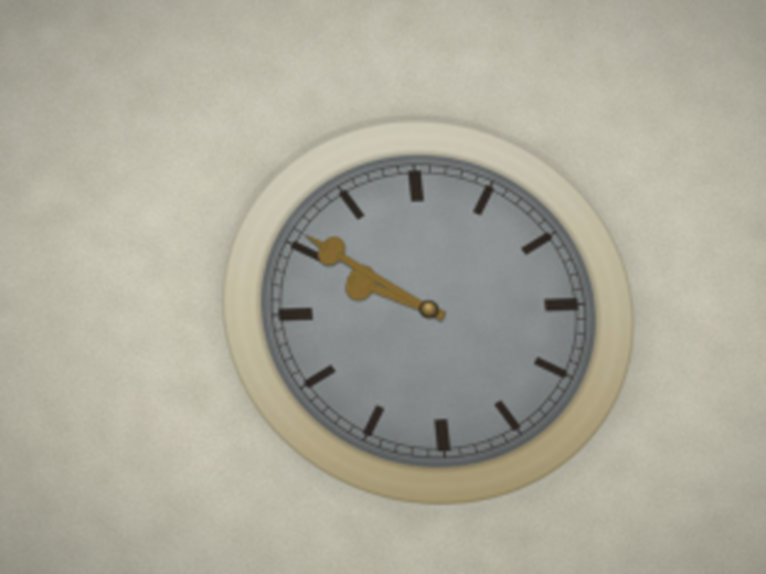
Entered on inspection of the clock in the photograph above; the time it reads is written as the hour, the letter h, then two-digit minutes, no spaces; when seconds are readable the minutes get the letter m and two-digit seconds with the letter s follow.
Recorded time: 9h51
